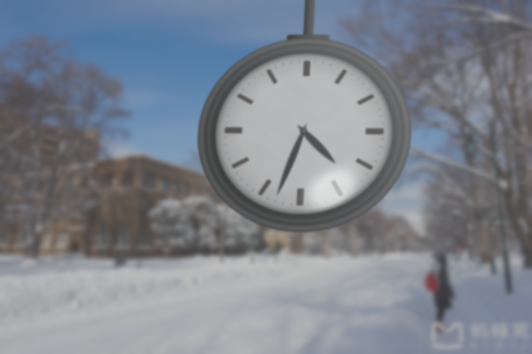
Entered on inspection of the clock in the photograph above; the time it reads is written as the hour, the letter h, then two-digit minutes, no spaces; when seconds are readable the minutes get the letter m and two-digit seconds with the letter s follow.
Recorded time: 4h33
